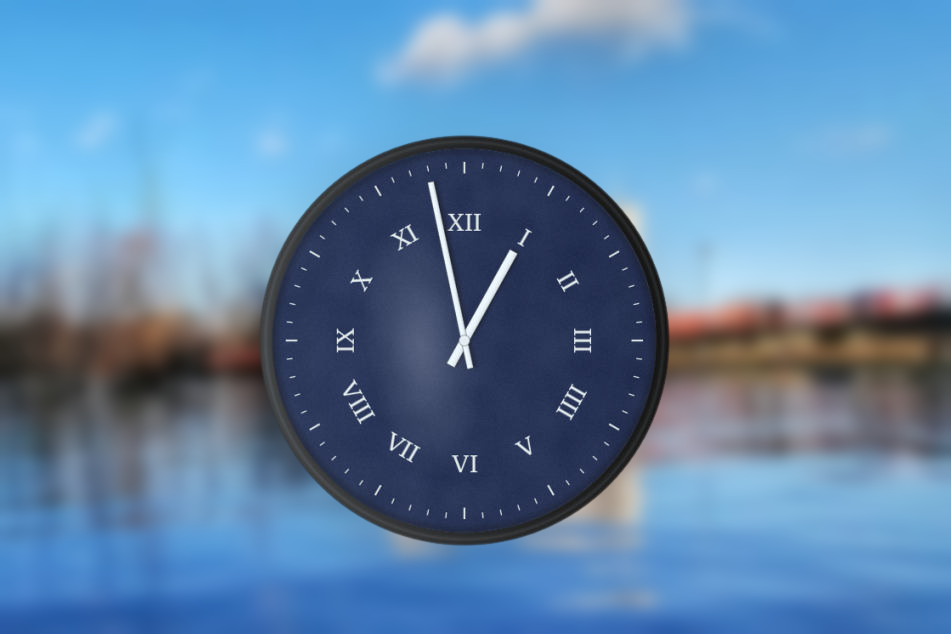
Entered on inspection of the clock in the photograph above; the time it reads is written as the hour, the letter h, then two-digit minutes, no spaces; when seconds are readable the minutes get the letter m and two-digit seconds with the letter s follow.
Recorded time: 12h58
